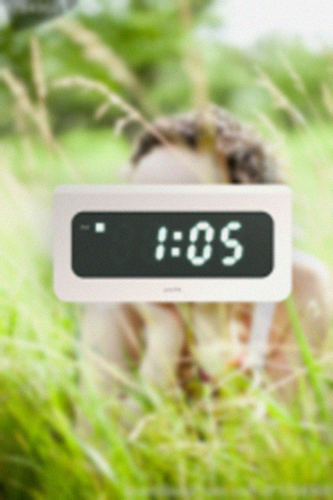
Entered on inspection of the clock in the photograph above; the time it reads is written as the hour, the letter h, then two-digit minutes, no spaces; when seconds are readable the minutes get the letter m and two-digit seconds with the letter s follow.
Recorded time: 1h05
